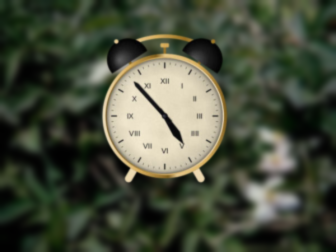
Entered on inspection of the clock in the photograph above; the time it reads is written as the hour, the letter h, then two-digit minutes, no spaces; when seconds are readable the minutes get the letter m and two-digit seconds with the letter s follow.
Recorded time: 4h53
